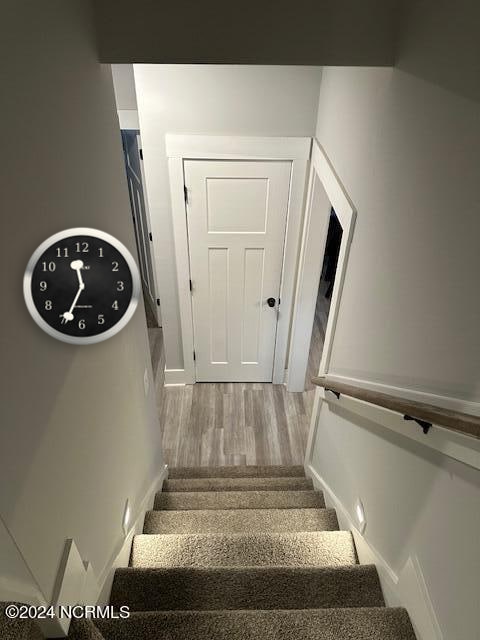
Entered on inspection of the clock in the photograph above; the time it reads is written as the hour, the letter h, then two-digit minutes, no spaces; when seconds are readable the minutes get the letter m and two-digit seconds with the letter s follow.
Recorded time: 11h34
